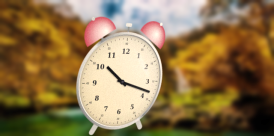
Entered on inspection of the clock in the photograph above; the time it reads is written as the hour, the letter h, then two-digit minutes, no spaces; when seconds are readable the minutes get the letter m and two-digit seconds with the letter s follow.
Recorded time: 10h18
